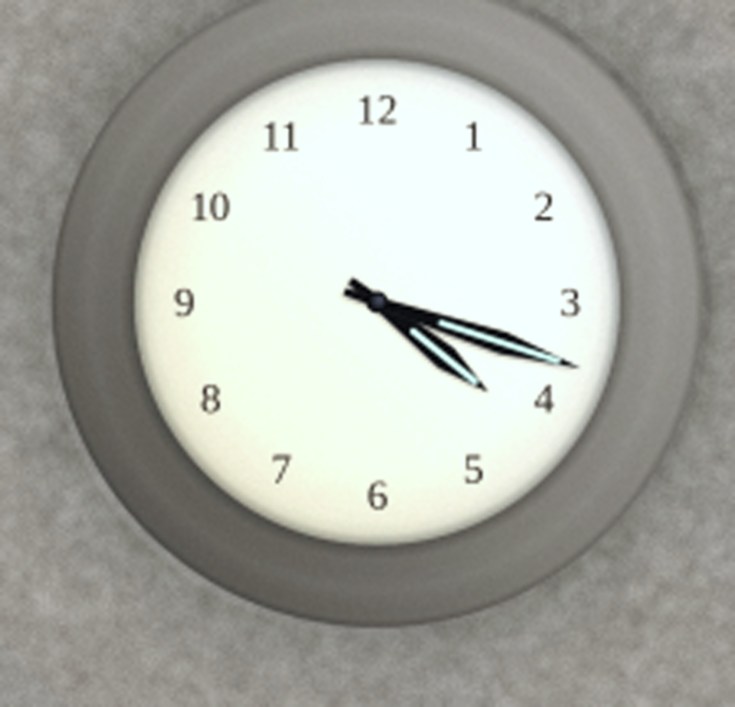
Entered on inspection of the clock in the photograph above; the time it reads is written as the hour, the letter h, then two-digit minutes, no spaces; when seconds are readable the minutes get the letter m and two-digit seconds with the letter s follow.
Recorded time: 4h18
